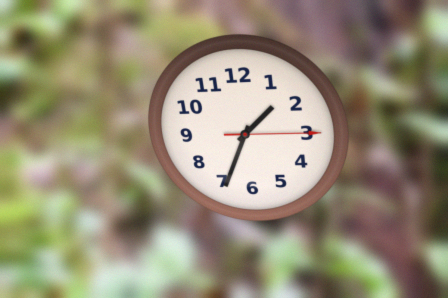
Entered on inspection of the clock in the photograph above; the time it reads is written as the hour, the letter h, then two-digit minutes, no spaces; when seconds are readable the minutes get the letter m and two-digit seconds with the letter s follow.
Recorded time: 1h34m15s
